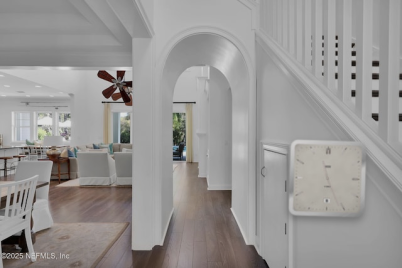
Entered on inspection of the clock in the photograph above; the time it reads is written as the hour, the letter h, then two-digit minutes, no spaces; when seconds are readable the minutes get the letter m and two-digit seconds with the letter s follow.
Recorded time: 11h26
